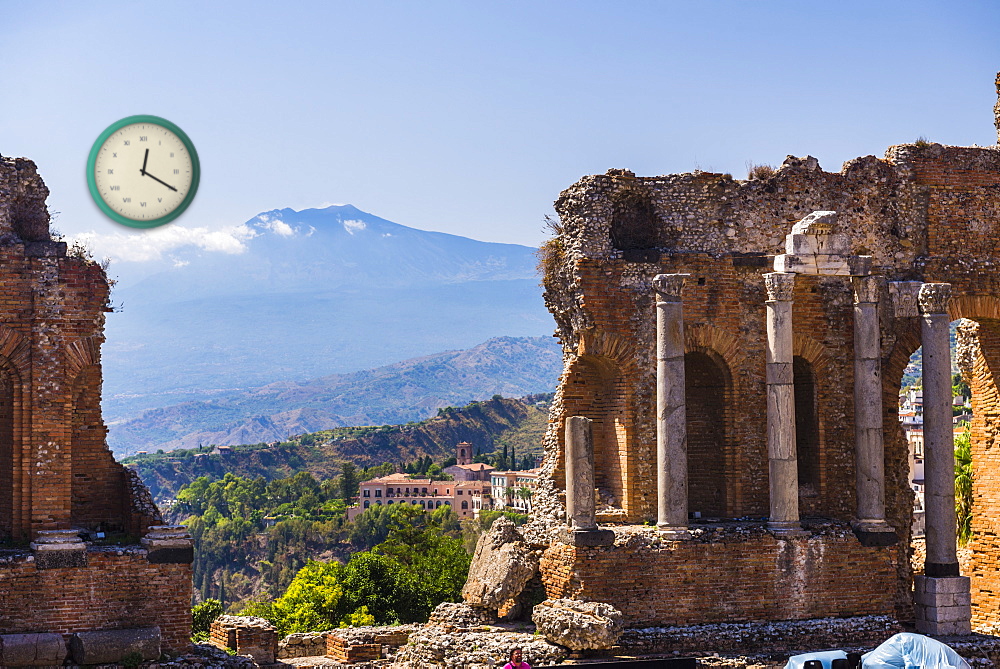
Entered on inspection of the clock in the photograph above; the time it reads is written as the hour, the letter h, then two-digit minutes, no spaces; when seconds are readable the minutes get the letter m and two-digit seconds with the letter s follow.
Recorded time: 12h20
